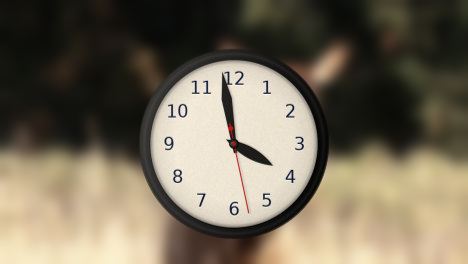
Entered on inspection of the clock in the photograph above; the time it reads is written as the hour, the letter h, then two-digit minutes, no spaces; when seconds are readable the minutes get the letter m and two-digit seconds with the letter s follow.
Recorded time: 3h58m28s
